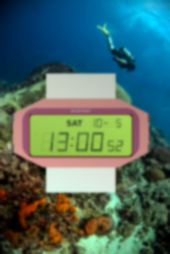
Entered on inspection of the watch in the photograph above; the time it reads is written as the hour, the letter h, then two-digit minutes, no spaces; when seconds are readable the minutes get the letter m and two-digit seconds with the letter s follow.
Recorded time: 13h00
